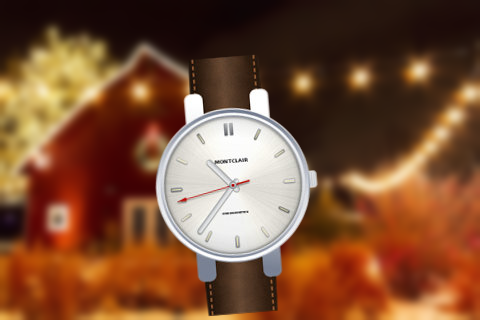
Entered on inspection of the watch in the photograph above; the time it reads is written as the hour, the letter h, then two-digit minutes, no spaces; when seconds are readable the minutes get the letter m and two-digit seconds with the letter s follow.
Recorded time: 10h36m43s
